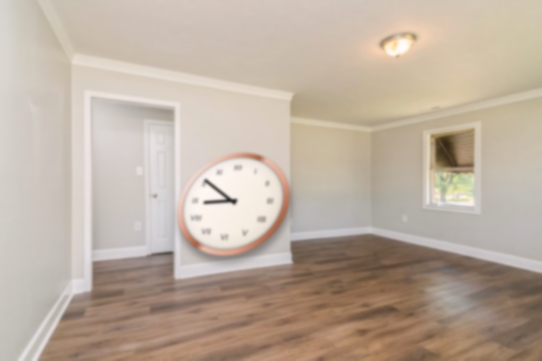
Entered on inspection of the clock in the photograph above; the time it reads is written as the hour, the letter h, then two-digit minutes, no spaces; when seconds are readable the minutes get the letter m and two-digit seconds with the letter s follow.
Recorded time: 8h51
